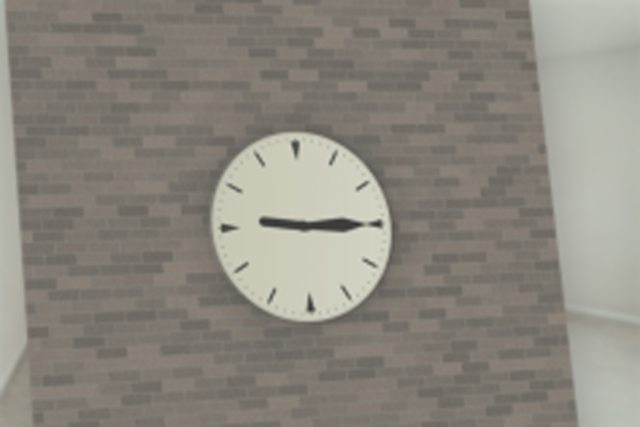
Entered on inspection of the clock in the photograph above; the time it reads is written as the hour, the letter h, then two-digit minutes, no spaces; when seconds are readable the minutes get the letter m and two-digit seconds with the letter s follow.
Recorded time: 9h15
